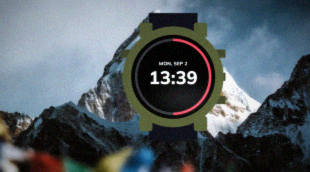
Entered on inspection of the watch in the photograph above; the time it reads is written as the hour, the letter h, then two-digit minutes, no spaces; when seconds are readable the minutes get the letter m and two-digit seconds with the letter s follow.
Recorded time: 13h39
